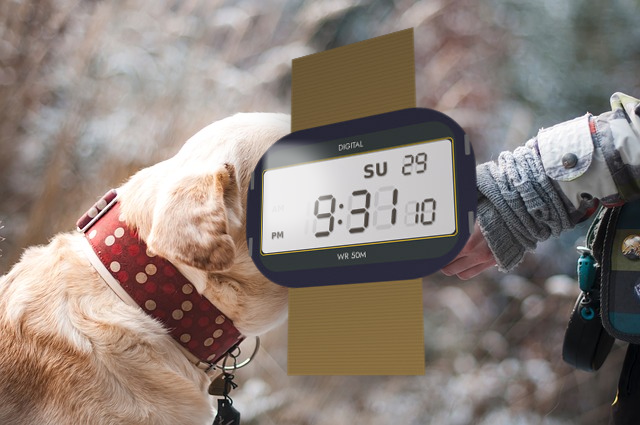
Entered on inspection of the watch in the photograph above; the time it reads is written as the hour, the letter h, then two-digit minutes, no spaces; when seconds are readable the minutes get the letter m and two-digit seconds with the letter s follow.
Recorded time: 9h31m10s
